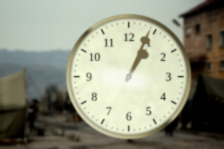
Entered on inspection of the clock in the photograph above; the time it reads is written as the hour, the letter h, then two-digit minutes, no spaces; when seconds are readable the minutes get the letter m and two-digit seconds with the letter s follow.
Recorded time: 1h04
